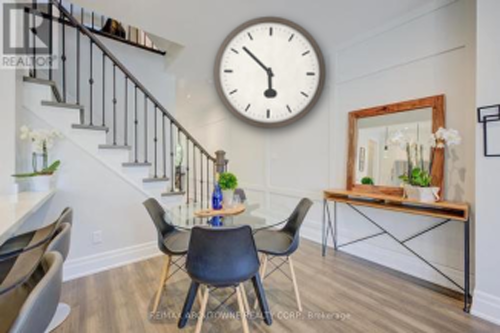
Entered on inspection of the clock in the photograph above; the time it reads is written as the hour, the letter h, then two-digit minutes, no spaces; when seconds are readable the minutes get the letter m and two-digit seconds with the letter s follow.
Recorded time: 5h52
